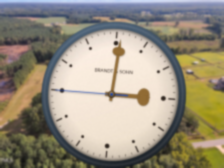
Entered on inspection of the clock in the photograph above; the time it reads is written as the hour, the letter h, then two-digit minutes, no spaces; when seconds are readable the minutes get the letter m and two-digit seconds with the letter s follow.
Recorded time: 3h00m45s
